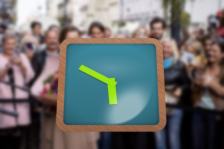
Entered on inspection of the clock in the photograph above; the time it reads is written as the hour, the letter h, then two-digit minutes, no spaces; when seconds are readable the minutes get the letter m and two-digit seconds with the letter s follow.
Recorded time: 5h50
